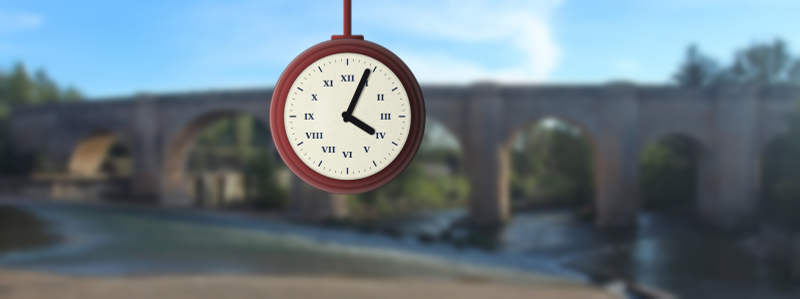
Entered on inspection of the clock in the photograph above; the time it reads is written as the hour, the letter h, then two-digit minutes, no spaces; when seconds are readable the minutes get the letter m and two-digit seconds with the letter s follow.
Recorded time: 4h04
